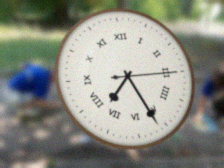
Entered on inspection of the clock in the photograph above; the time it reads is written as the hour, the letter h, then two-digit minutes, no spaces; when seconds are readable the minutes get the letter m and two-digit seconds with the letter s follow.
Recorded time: 7h26m15s
